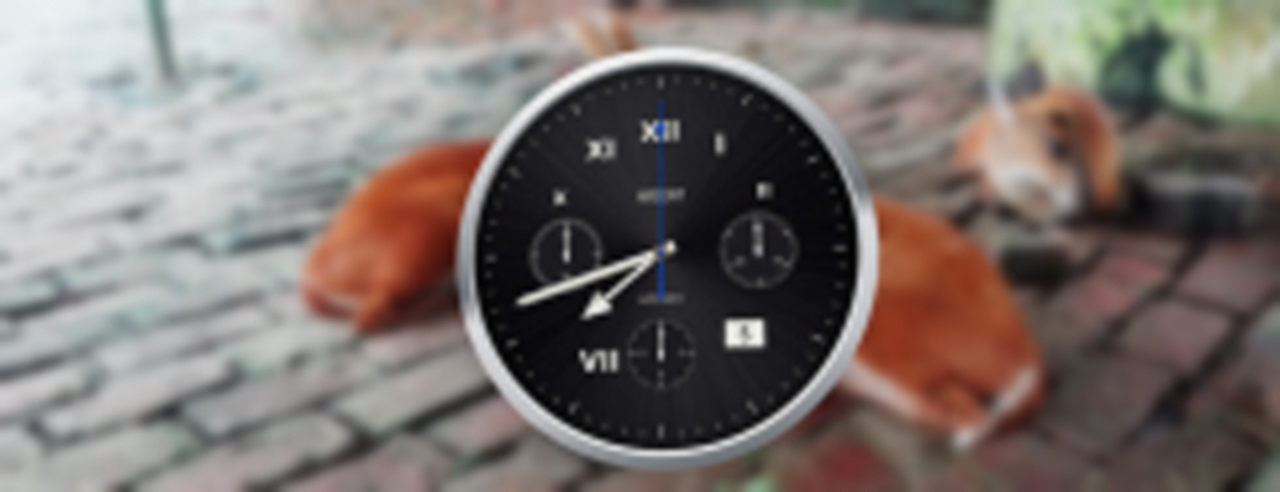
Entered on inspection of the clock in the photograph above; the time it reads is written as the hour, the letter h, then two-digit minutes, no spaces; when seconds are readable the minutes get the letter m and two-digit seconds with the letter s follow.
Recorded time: 7h42
